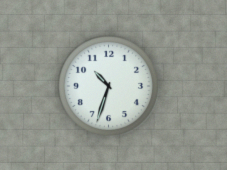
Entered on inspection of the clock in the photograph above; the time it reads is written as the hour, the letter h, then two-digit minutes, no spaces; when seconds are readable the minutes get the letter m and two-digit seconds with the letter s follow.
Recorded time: 10h33
